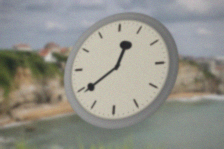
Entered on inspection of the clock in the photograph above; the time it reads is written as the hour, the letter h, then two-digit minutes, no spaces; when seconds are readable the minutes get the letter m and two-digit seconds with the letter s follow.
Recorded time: 12h39
